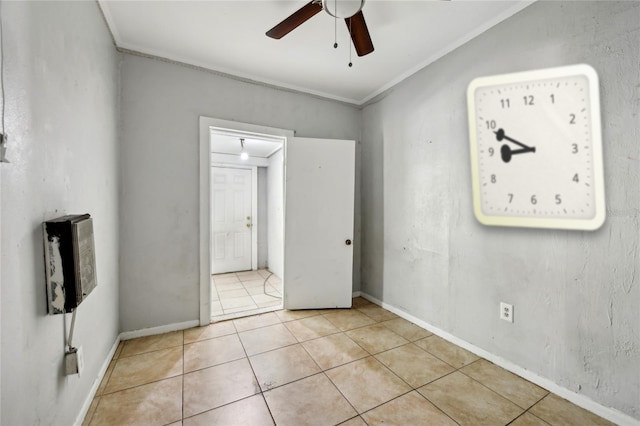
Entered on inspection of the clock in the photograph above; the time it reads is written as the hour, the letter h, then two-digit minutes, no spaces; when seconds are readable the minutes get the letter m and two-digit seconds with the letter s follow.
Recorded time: 8h49
